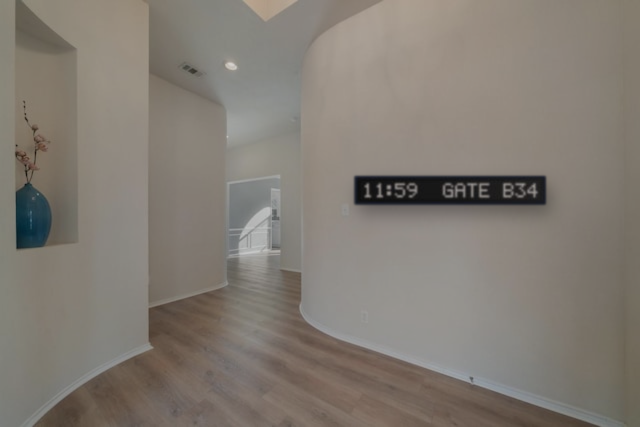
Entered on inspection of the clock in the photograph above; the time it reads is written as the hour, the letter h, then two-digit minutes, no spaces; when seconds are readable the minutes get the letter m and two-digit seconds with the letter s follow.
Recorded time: 11h59
